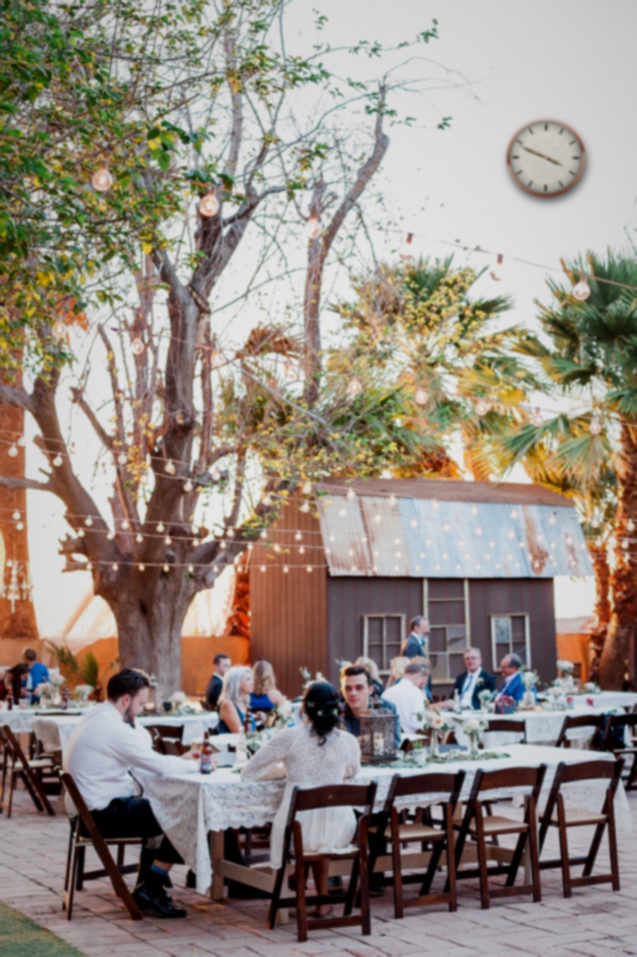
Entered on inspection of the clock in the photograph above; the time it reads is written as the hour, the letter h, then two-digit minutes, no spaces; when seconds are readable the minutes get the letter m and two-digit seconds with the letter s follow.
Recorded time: 3h49
